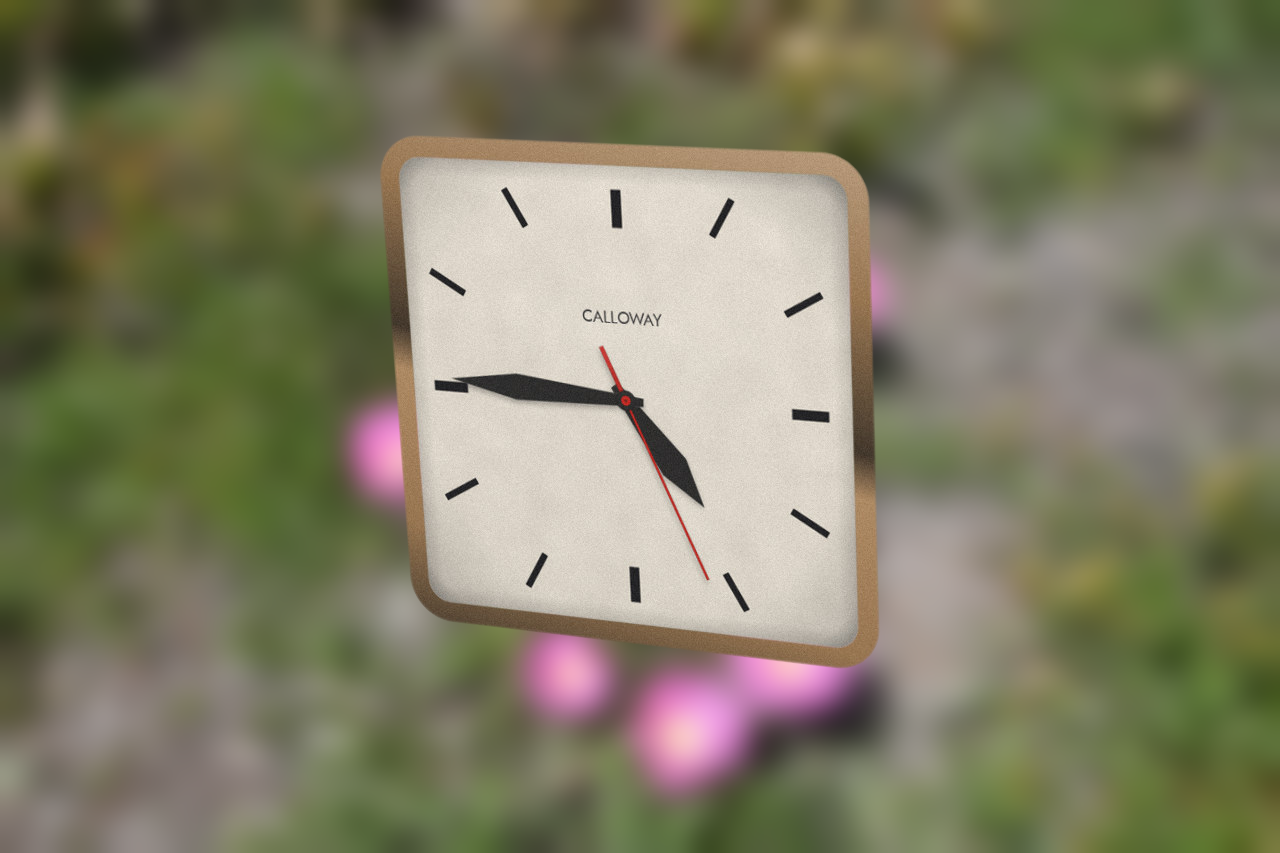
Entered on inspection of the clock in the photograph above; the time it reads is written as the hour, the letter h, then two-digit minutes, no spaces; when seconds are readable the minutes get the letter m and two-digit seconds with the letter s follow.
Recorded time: 4h45m26s
